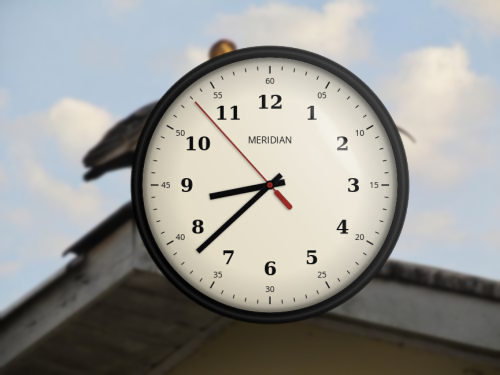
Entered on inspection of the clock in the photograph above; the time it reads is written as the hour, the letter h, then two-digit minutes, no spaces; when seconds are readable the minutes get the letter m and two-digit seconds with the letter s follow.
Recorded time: 8h37m53s
